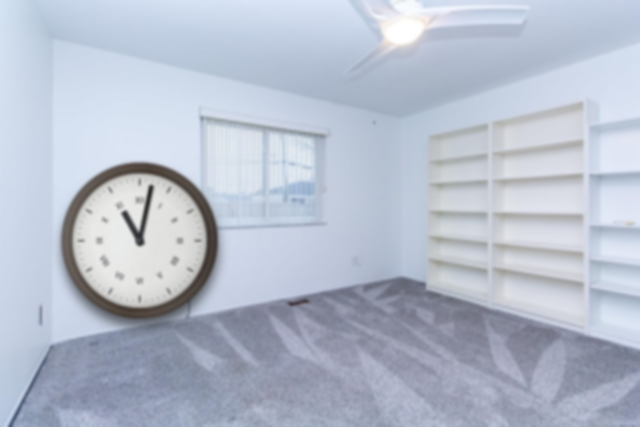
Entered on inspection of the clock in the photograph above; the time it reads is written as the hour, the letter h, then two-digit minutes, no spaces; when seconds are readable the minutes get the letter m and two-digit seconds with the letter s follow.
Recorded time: 11h02
